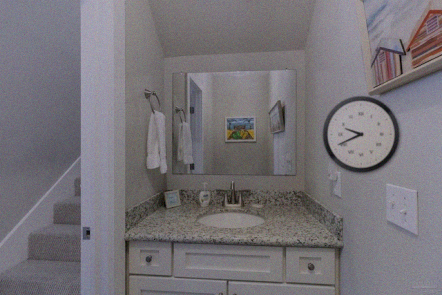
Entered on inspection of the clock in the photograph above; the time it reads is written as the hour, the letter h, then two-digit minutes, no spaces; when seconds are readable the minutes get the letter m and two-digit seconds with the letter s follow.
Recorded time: 9h41
